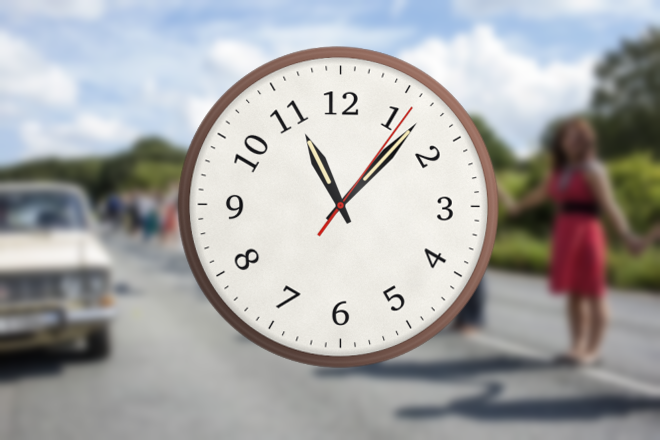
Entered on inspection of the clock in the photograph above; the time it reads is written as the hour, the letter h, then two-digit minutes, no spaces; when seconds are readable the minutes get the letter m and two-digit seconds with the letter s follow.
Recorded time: 11h07m06s
